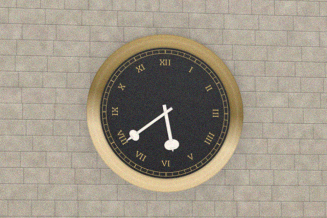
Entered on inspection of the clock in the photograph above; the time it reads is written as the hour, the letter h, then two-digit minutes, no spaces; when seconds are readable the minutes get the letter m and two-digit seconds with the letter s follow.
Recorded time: 5h39
